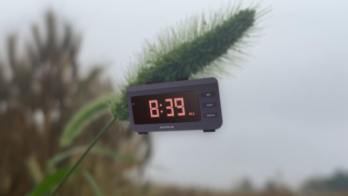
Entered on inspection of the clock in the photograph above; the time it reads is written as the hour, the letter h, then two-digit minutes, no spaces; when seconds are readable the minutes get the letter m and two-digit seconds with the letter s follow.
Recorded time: 8h39
